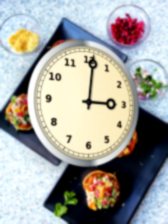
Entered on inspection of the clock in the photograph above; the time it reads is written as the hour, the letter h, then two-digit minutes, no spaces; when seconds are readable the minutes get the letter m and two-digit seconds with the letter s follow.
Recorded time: 3h01
